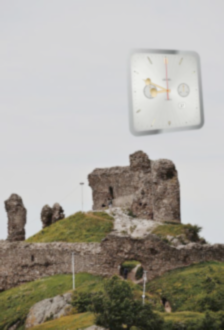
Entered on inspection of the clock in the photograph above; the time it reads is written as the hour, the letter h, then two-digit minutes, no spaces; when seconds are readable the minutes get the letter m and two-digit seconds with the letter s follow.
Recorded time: 8h49
